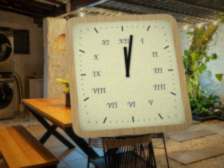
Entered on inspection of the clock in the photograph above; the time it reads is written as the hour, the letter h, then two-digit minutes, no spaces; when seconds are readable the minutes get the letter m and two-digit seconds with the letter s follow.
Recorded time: 12h02
